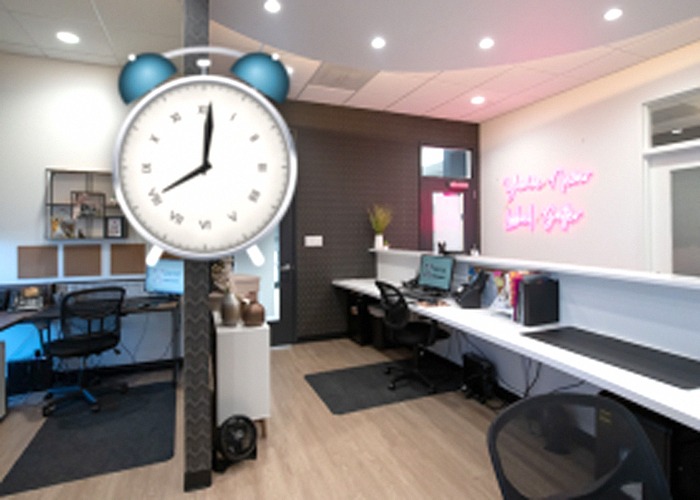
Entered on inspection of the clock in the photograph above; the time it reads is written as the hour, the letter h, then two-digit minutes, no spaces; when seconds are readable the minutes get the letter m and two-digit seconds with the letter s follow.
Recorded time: 8h01
